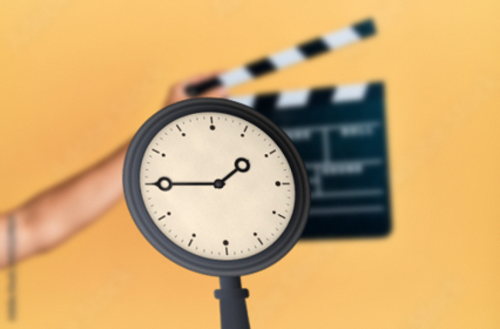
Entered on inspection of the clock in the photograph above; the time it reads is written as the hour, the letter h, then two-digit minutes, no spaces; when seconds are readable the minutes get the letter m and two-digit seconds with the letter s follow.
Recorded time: 1h45
